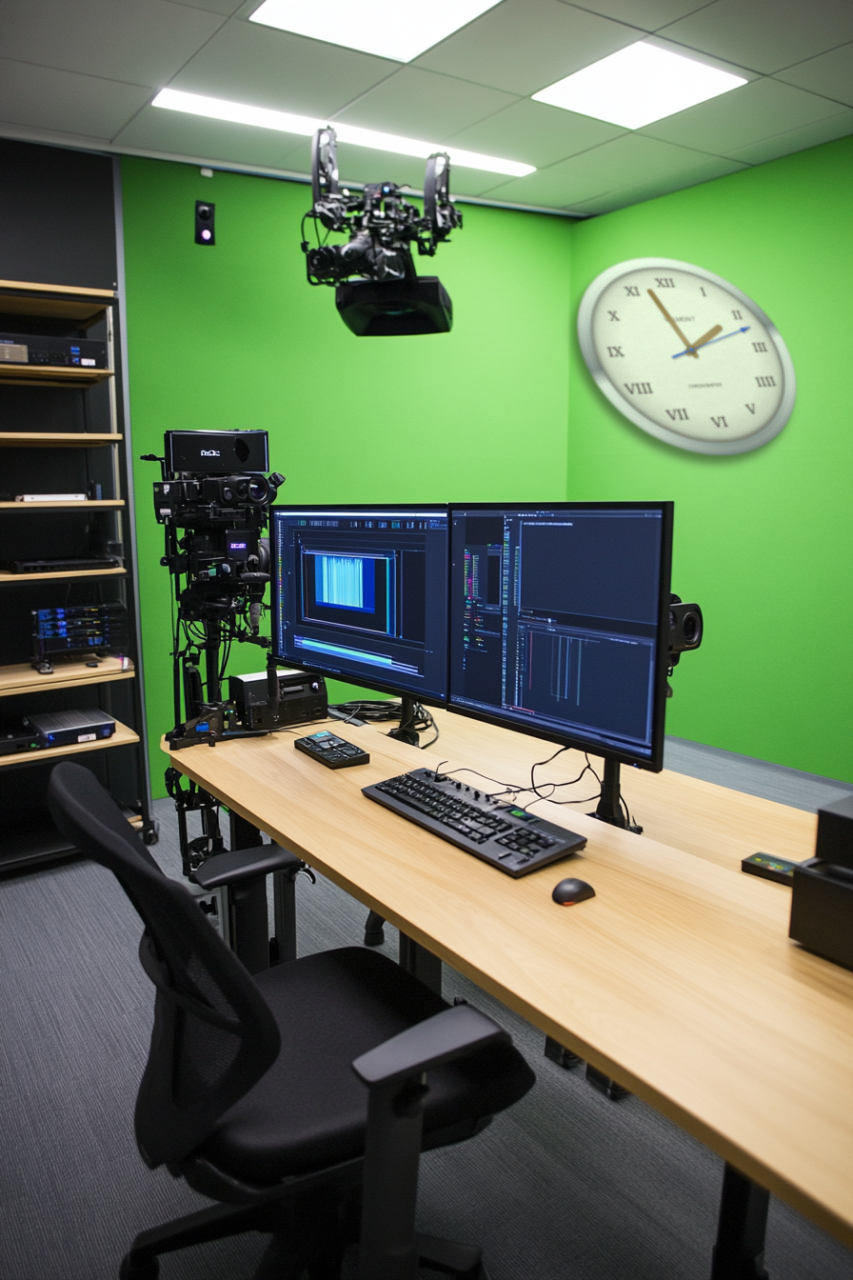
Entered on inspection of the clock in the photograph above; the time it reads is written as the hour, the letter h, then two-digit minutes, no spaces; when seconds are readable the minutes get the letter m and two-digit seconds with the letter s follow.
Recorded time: 1h57m12s
